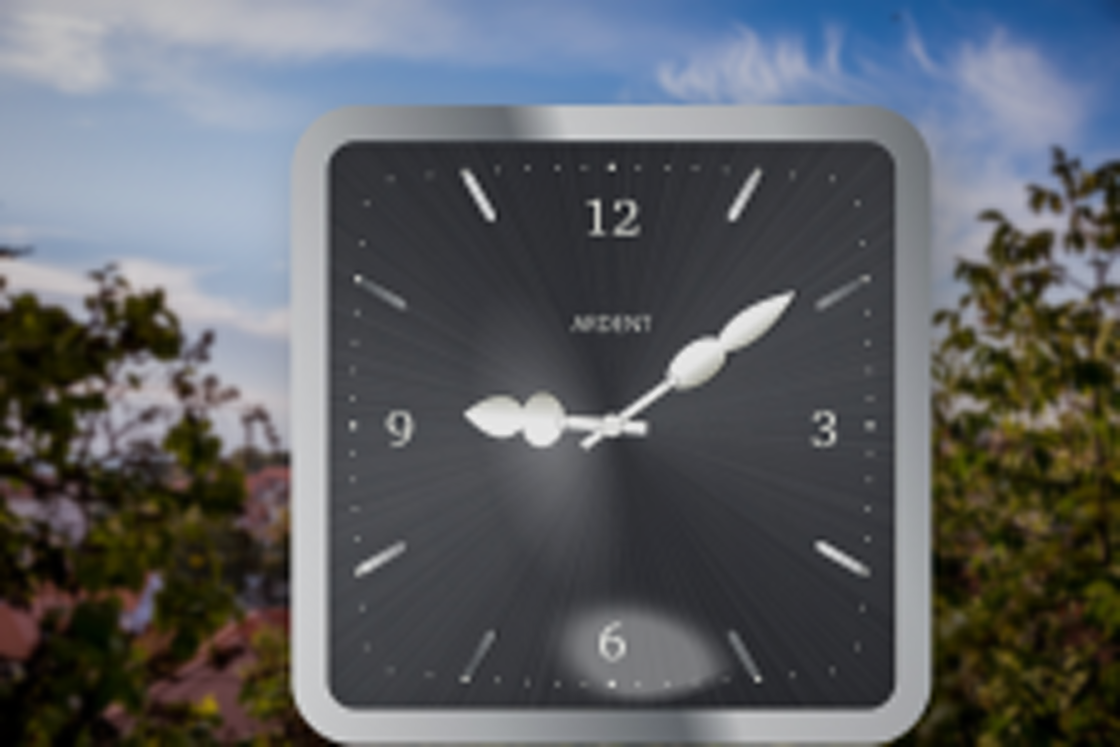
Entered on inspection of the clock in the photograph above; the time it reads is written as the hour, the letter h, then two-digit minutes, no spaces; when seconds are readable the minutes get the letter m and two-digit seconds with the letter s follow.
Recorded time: 9h09
